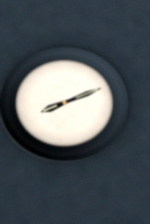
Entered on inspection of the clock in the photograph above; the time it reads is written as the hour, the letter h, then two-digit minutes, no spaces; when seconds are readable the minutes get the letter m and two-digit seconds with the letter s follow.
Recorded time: 8h11
